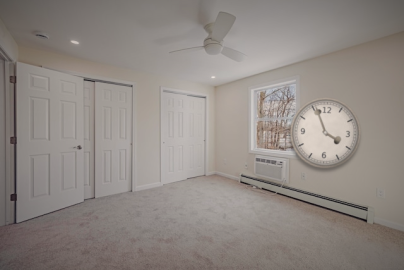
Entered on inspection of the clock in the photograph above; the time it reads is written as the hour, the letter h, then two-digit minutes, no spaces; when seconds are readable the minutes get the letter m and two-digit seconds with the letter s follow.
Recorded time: 3h56
